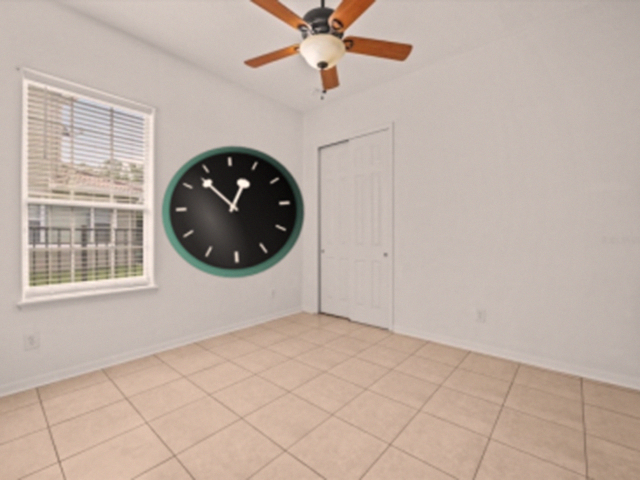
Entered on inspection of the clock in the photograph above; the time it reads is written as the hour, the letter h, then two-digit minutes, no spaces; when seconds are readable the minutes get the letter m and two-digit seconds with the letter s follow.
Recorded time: 12h53
